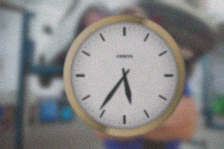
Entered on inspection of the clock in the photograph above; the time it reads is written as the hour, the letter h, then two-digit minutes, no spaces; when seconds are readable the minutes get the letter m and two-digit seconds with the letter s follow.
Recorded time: 5h36
